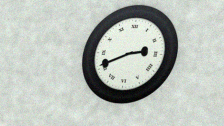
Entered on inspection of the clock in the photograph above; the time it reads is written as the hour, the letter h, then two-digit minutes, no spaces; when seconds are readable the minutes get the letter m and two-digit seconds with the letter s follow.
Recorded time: 2h41
